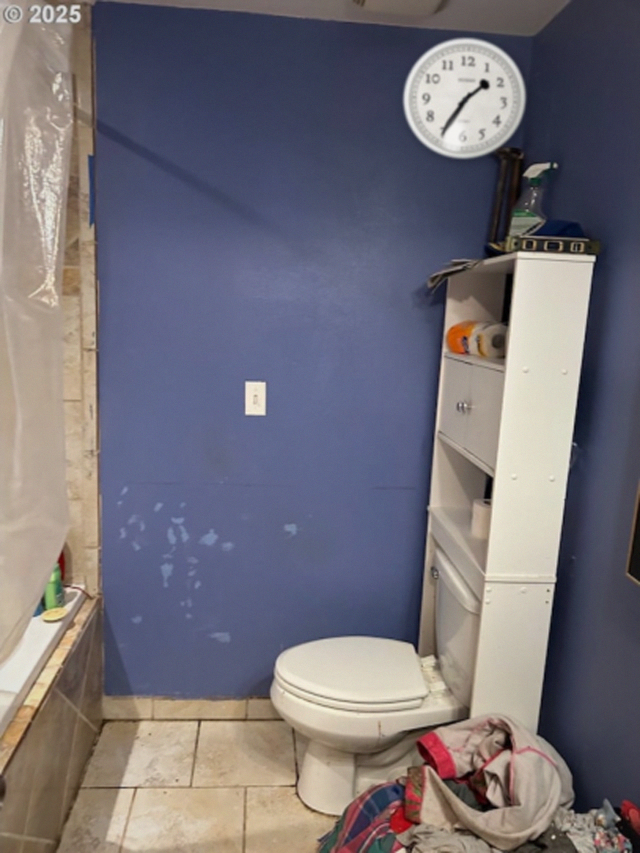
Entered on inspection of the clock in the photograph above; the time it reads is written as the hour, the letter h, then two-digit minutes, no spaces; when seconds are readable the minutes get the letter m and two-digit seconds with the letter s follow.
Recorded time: 1h35
